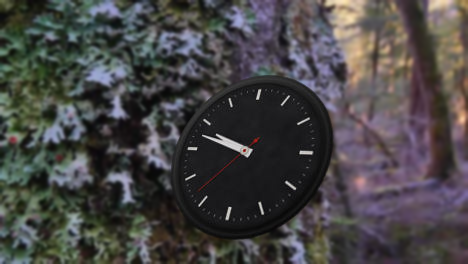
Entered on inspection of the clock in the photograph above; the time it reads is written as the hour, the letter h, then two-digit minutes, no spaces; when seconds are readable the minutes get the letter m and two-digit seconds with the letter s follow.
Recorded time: 9h47m37s
